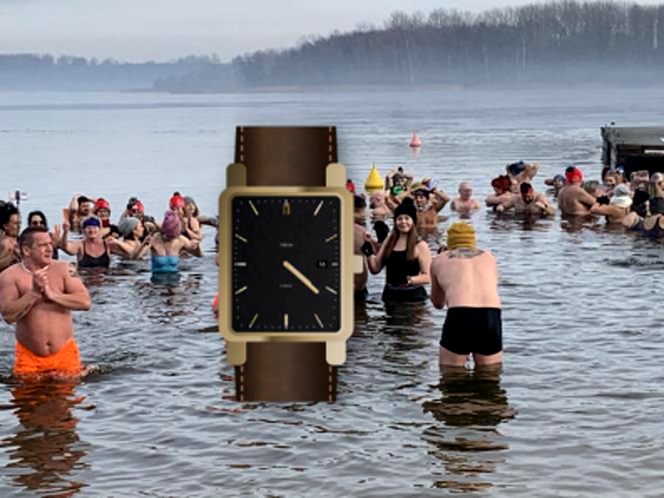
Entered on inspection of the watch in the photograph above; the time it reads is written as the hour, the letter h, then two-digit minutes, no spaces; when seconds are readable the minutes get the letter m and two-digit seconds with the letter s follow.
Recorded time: 4h22
